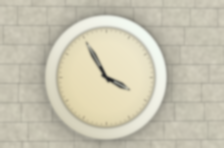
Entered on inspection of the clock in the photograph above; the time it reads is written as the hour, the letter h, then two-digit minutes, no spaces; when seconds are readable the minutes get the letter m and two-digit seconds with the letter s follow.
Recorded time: 3h55
